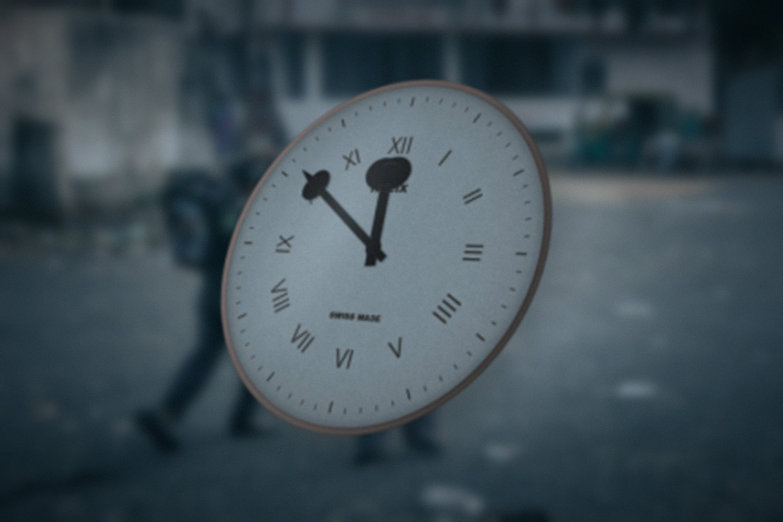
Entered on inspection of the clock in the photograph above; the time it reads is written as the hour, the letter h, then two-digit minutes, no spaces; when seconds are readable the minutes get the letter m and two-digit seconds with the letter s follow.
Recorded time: 11h51
